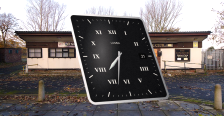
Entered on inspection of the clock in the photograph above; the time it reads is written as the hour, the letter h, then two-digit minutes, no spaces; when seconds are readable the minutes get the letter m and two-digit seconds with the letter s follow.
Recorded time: 7h33
